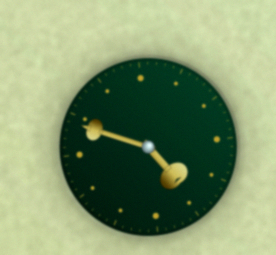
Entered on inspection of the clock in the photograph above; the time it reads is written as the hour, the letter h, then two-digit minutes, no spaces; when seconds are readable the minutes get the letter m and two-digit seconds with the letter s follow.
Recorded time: 4h49
